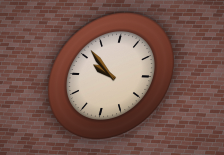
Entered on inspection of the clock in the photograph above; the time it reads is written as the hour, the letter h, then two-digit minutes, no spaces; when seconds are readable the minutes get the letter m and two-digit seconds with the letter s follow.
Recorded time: 9h52
